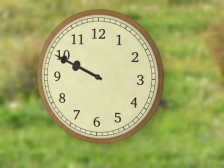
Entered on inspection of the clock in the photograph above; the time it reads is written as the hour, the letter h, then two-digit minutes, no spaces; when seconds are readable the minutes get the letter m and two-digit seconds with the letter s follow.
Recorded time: 9h49
